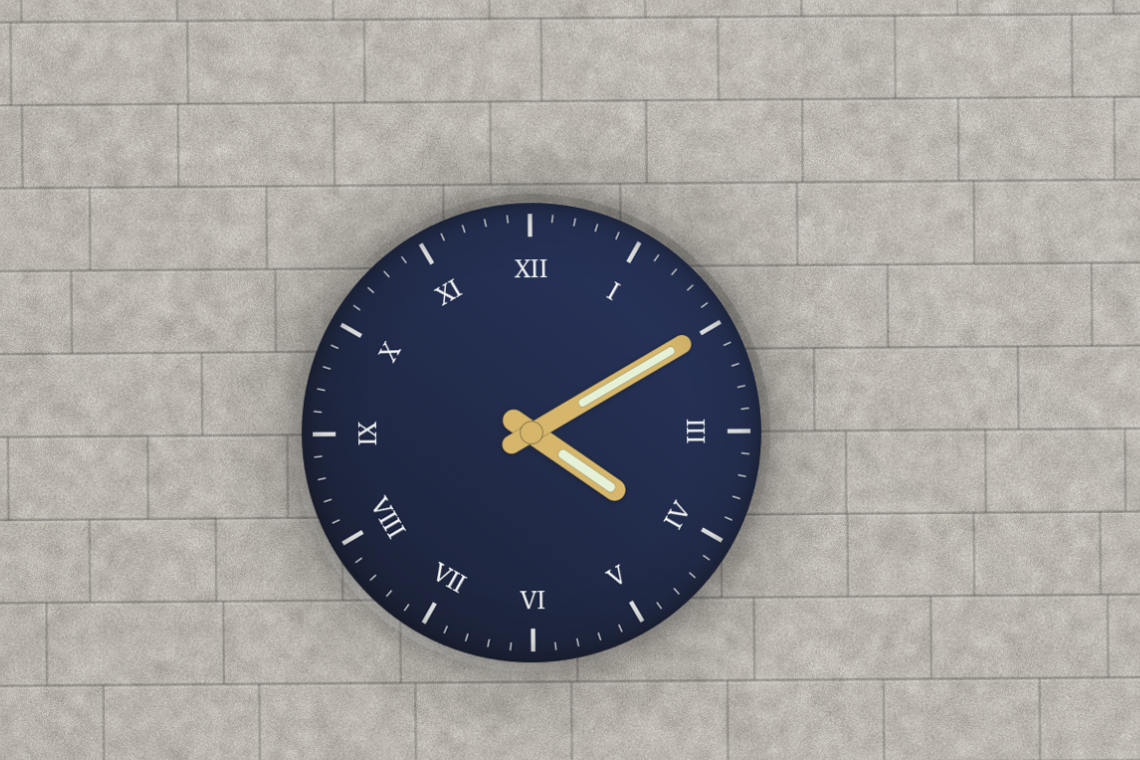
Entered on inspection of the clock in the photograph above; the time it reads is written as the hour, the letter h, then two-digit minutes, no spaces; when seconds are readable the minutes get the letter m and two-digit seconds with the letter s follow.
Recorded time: 4h10
